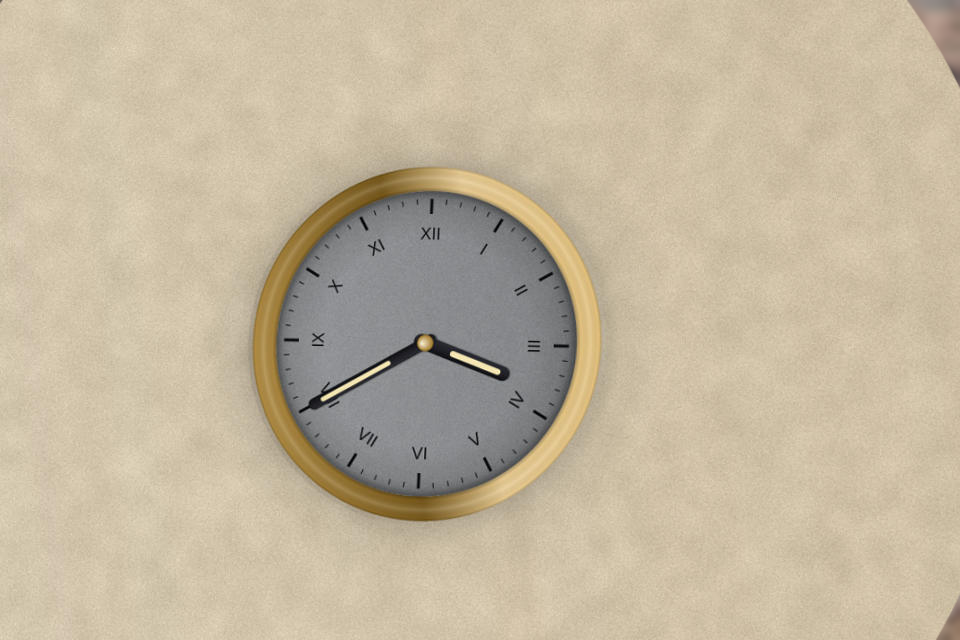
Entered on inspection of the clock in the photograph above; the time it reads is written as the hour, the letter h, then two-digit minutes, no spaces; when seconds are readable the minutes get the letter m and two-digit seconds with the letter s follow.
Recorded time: 3h40
